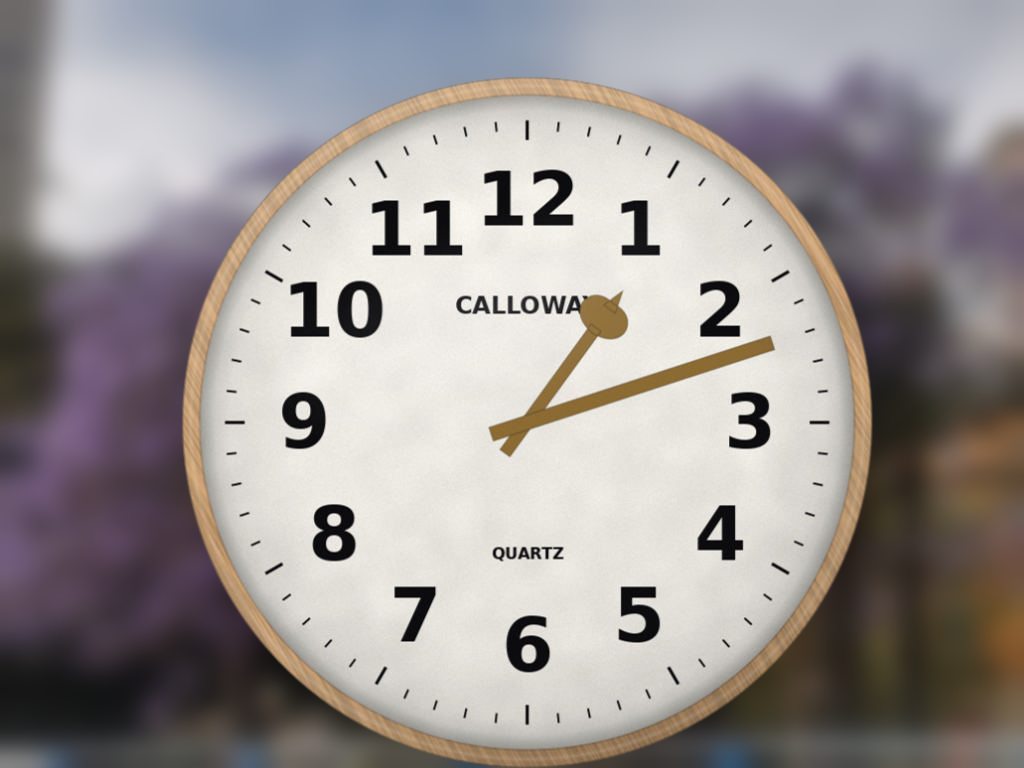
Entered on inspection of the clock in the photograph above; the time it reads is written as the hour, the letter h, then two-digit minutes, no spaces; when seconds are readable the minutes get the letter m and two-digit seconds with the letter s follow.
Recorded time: 1h12
